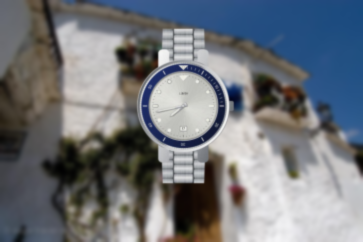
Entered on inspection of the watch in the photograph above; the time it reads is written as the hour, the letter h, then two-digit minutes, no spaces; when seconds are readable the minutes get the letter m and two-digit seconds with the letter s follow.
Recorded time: 7h43
